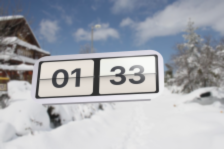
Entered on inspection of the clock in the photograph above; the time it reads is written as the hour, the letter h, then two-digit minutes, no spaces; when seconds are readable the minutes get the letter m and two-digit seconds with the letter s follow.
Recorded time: 1h33
